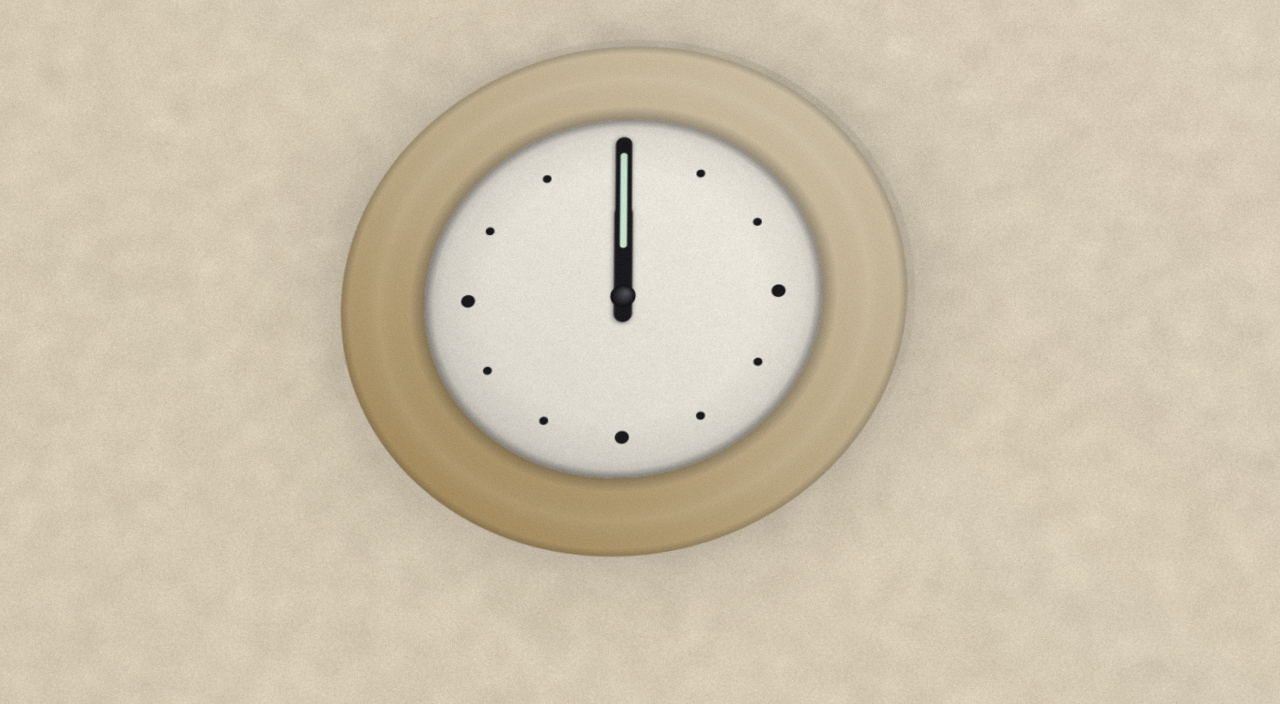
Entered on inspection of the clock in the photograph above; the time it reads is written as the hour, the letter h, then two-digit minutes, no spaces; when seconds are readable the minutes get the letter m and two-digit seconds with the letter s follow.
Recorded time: 12h00
